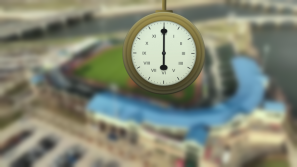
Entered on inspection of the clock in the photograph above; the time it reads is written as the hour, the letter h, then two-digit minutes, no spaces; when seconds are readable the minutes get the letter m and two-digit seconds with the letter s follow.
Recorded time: 6h00
